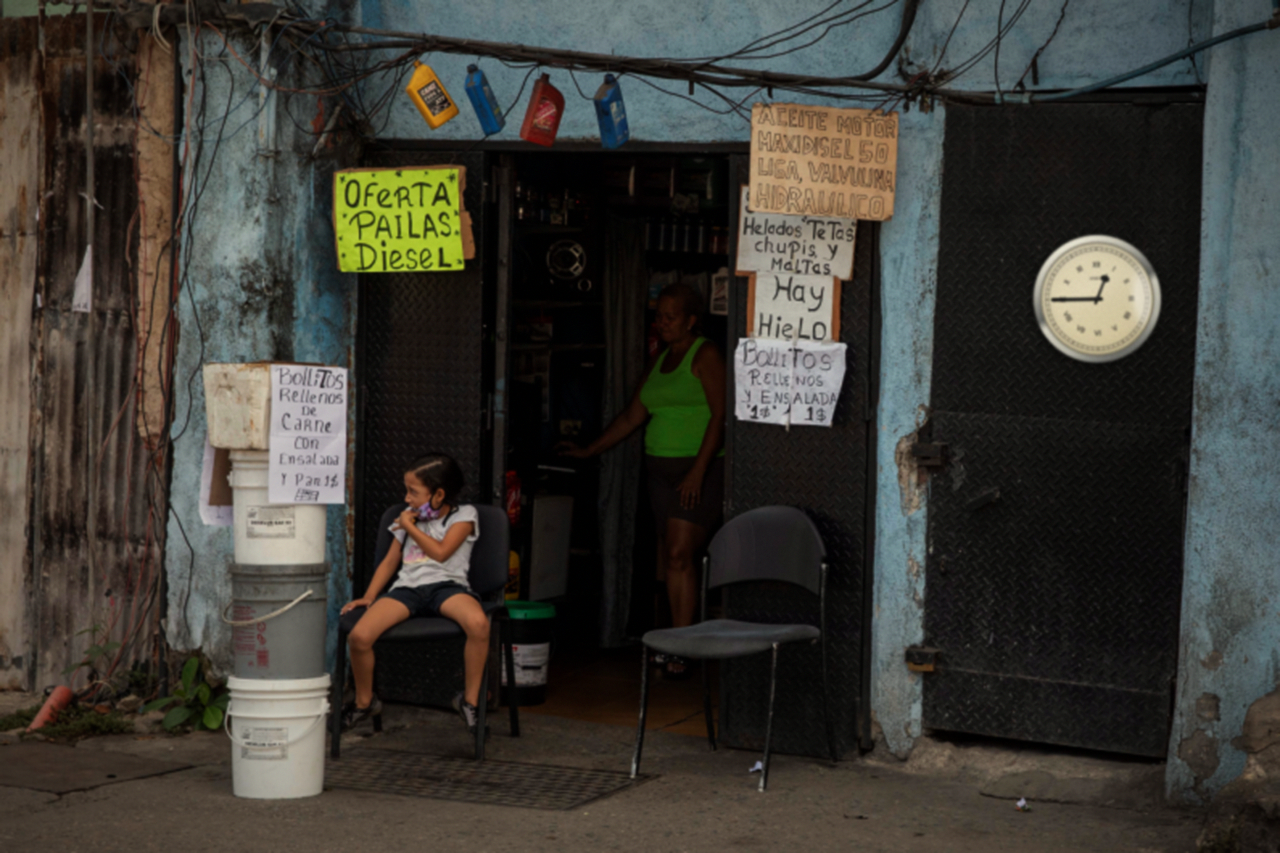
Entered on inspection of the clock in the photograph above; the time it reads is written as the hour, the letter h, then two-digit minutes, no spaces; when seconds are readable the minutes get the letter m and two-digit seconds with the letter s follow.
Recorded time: 12h45
